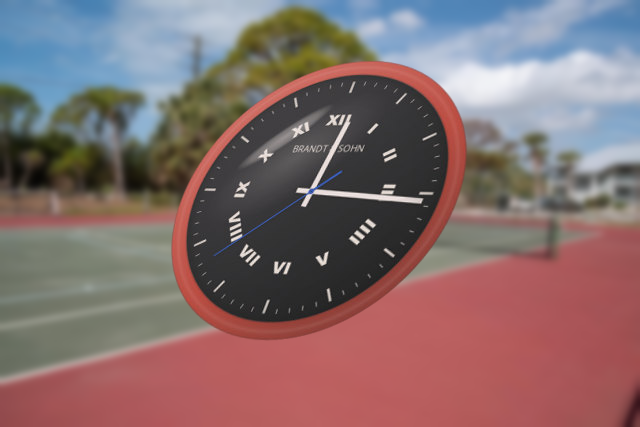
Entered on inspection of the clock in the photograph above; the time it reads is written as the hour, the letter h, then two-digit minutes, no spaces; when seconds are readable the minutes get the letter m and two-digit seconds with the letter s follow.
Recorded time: 12h15m38s
